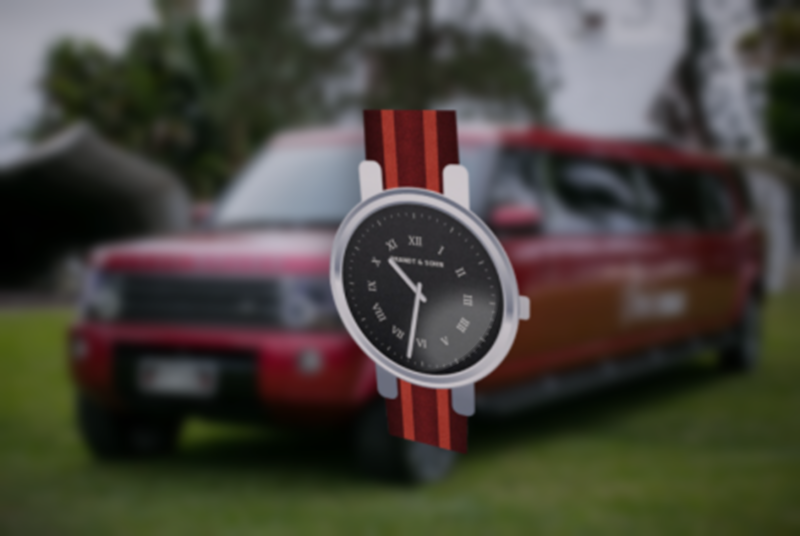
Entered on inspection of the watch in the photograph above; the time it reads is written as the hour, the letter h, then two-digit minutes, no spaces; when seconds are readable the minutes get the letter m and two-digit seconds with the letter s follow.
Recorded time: 10h32
